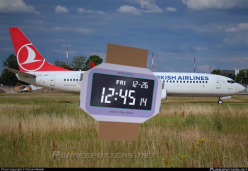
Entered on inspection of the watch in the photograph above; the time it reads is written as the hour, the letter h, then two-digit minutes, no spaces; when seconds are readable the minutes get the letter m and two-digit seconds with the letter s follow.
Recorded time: 12h45m14s
